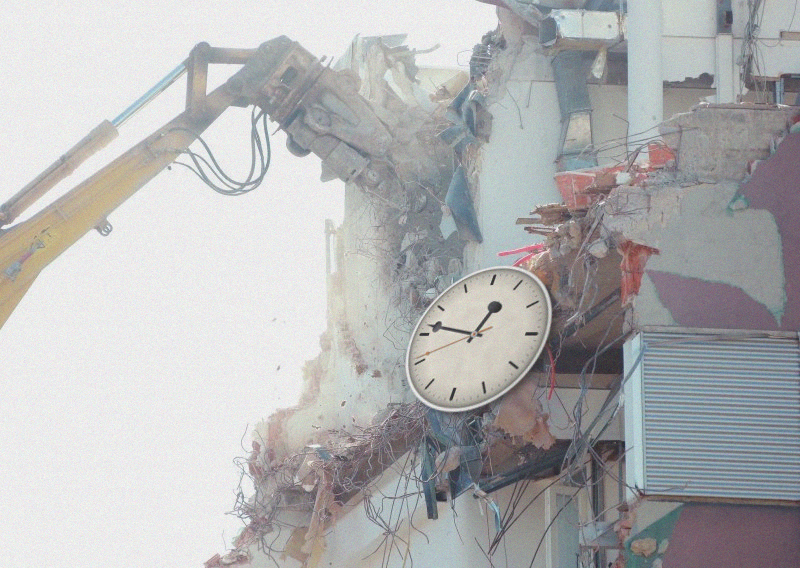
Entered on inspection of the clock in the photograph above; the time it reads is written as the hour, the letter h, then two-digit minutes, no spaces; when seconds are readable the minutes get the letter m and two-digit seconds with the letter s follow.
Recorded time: 12h46m41s
